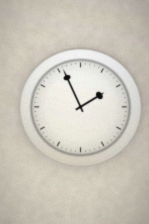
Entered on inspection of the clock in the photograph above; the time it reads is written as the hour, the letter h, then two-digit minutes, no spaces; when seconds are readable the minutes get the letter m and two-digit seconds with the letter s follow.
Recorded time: 1h56
